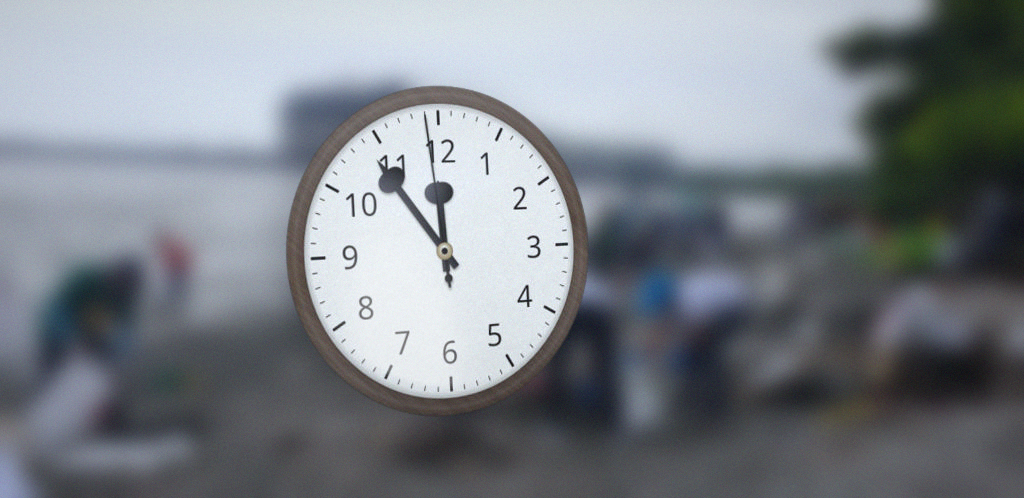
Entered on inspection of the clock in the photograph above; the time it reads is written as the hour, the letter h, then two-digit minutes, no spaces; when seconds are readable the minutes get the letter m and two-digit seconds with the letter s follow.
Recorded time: 11h53m59s
